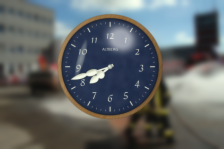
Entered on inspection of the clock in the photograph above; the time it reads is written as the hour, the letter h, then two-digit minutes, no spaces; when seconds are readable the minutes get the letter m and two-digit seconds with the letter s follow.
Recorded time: 7h42
